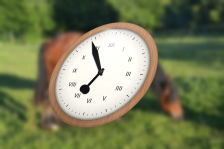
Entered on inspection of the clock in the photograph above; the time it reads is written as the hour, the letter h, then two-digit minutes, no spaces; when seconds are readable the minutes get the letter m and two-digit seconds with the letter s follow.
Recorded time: 6h54
